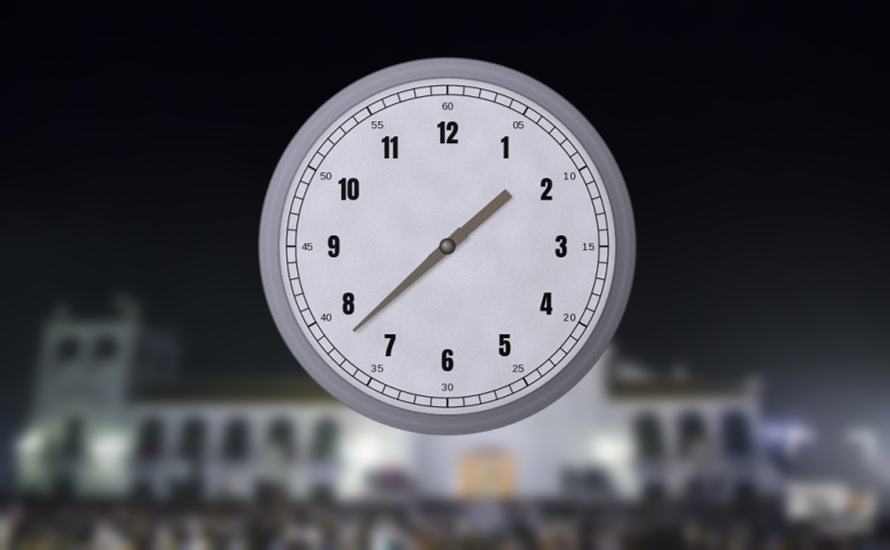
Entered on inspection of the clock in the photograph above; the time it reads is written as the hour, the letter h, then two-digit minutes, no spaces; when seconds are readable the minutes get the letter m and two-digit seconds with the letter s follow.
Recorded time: 1h38
